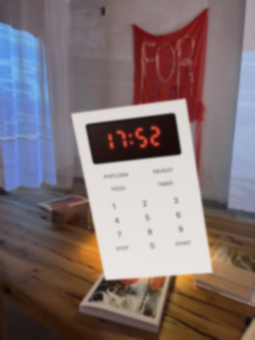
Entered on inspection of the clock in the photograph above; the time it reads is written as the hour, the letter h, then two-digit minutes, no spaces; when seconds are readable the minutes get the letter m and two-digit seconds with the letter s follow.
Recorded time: 17h52
